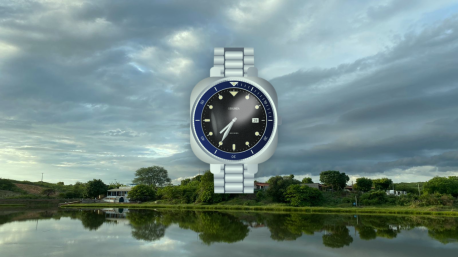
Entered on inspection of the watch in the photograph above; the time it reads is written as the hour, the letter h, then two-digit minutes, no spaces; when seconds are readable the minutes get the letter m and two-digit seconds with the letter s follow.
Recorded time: 7h35
